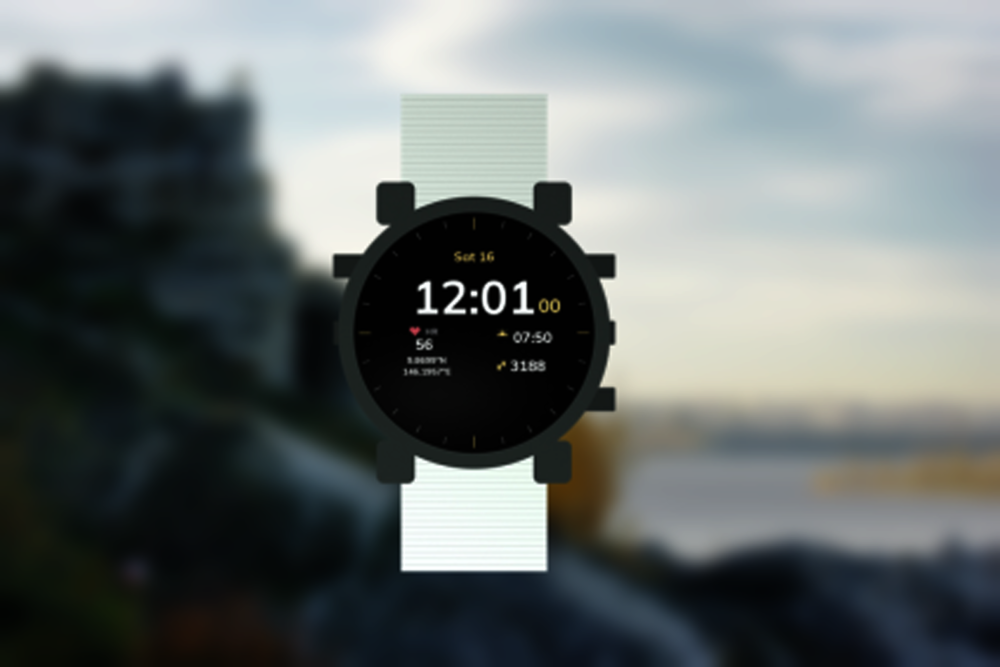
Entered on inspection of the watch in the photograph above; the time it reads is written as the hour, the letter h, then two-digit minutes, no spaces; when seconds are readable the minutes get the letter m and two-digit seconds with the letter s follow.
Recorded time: 12h01m00s
